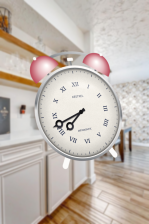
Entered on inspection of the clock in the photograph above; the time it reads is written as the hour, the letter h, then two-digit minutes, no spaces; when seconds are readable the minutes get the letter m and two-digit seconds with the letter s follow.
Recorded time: 7h42
